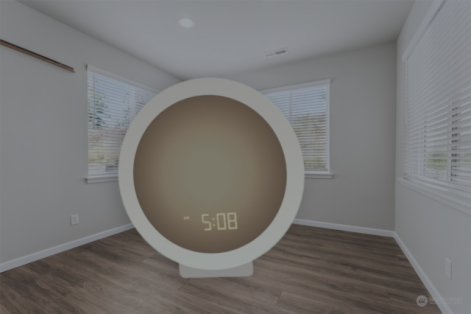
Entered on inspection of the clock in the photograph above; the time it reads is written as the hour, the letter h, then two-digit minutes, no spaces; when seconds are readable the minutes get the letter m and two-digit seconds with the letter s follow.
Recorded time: 5h08
